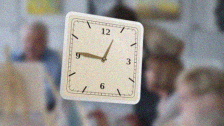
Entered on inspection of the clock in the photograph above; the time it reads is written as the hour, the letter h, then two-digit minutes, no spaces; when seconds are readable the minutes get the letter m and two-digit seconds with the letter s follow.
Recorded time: 12h46
